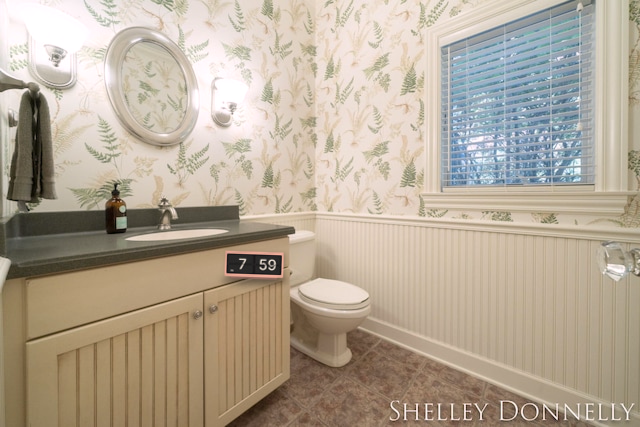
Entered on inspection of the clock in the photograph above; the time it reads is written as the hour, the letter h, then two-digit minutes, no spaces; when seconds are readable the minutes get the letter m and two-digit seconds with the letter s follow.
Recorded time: 7h59
